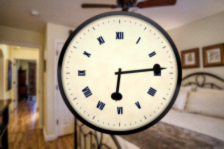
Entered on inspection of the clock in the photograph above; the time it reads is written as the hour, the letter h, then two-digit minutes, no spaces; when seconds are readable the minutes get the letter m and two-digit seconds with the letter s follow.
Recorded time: 6h14
